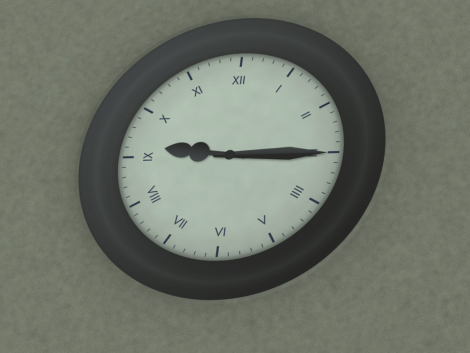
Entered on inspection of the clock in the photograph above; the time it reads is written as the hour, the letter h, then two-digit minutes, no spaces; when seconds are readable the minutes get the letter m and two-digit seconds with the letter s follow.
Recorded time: 9h15
